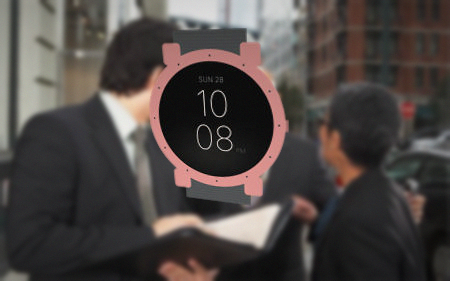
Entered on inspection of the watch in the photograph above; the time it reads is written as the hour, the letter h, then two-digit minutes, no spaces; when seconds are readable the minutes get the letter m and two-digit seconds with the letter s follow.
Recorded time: 10h08
